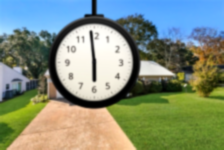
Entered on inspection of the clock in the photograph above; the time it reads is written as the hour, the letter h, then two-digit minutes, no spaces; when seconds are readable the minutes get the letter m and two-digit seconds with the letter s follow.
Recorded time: 5h59
